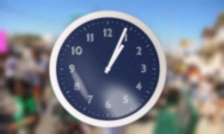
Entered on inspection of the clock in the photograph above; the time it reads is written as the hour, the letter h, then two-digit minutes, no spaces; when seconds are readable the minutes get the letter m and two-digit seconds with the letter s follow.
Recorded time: 1h04
